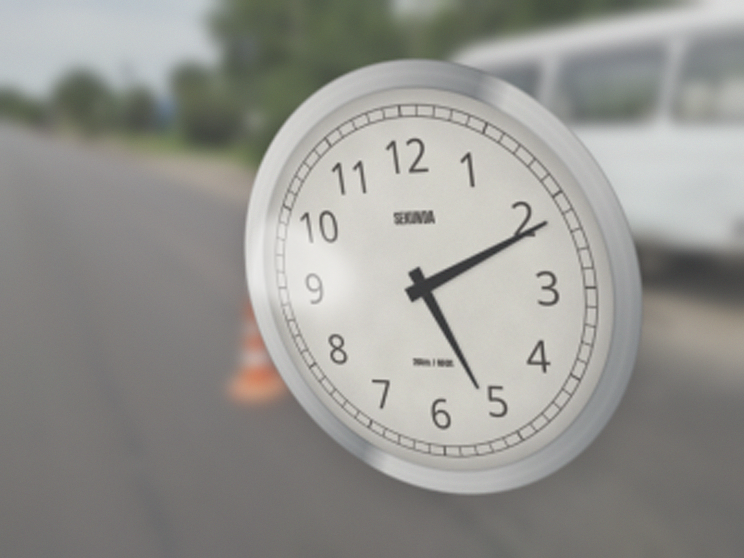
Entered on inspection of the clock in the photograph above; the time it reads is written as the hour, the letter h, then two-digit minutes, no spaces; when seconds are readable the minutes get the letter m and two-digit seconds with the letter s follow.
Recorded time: 5h11
